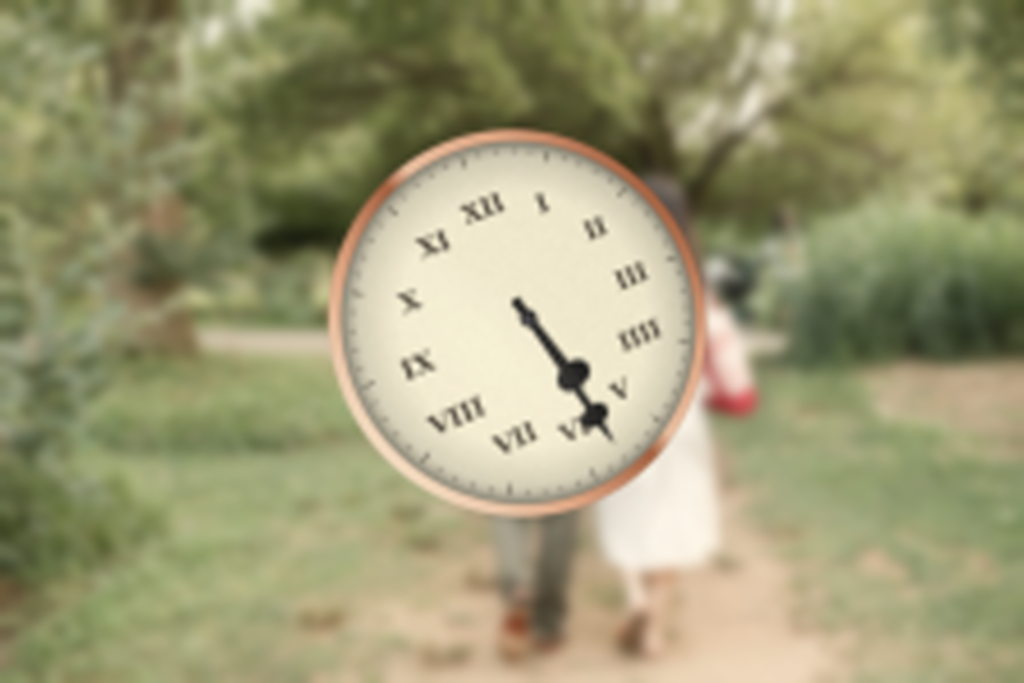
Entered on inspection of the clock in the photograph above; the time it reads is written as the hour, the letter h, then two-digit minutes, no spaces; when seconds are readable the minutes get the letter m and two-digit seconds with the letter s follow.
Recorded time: 5h28
